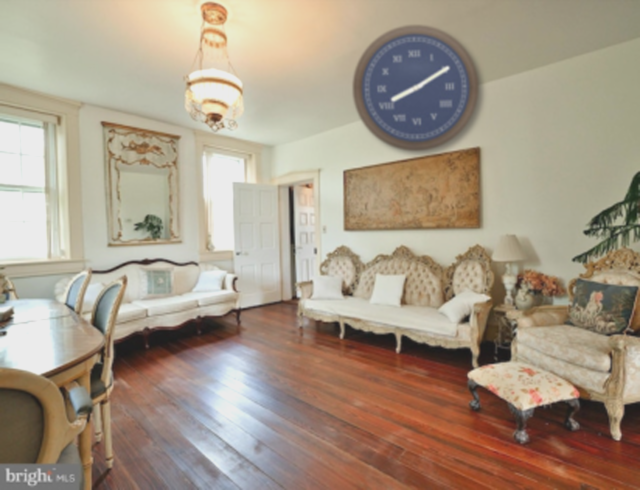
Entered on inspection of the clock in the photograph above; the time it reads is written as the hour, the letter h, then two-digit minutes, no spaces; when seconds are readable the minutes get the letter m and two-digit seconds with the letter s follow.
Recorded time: 8h10
